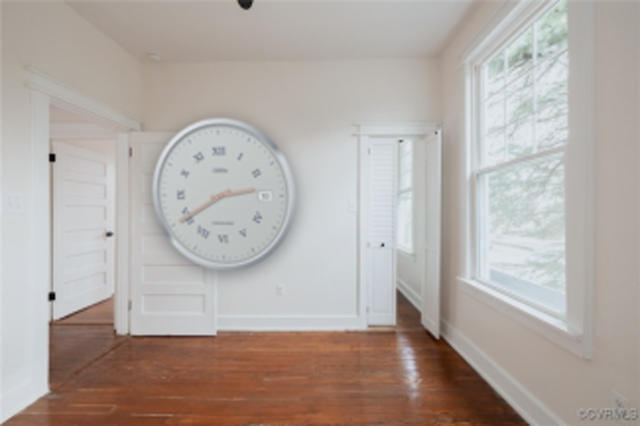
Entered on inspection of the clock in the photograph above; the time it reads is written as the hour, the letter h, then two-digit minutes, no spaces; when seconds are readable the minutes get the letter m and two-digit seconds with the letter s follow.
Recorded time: 2h40
